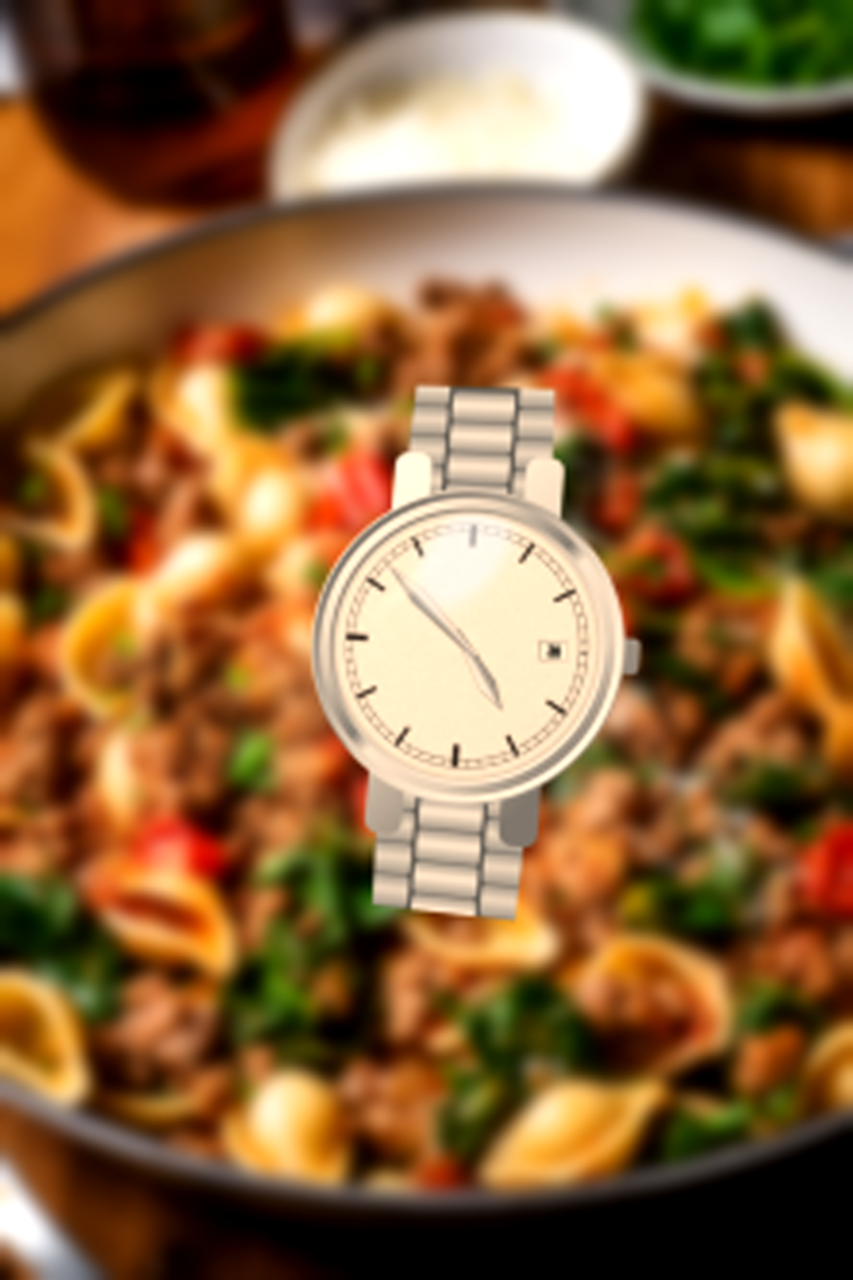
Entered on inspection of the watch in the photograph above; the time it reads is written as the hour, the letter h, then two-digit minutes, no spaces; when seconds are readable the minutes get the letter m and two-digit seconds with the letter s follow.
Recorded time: 4h52
